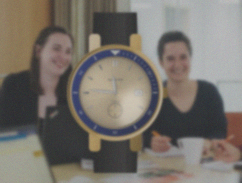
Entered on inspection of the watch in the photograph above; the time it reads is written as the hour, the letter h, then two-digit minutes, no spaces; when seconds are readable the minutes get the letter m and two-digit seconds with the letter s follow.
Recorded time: 11h46
